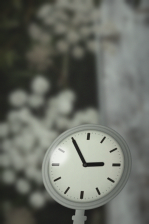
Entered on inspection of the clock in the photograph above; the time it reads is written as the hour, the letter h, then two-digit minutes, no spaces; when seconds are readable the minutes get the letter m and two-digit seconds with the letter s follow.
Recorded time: 2h55
